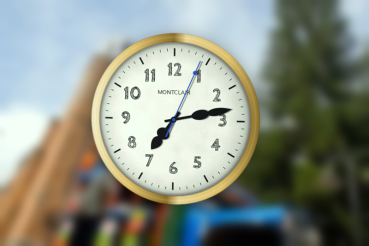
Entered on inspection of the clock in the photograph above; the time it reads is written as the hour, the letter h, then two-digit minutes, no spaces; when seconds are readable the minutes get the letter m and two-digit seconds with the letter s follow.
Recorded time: 7h13m04s
